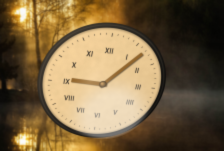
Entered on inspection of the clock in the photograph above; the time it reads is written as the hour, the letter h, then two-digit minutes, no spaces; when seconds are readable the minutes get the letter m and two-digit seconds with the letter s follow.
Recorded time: 9h07
